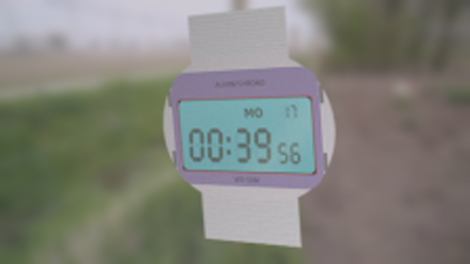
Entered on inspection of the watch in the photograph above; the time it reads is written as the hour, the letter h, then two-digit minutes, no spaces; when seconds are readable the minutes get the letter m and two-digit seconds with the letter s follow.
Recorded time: 0h39m56s
